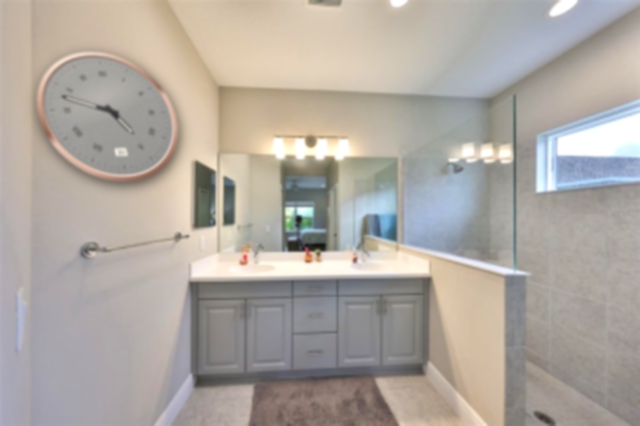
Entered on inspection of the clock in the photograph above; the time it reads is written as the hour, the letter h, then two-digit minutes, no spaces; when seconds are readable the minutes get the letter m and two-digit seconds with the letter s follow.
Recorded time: 4h48
